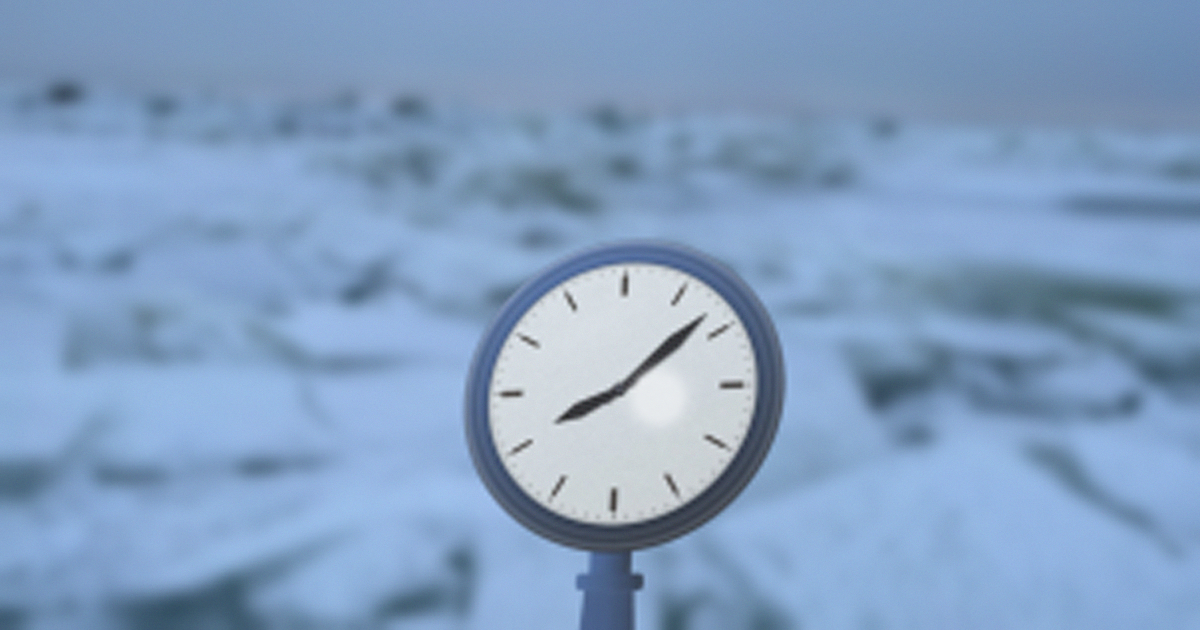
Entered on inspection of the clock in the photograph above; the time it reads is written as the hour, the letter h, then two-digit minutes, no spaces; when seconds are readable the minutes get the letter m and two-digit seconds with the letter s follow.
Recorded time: 8h08
